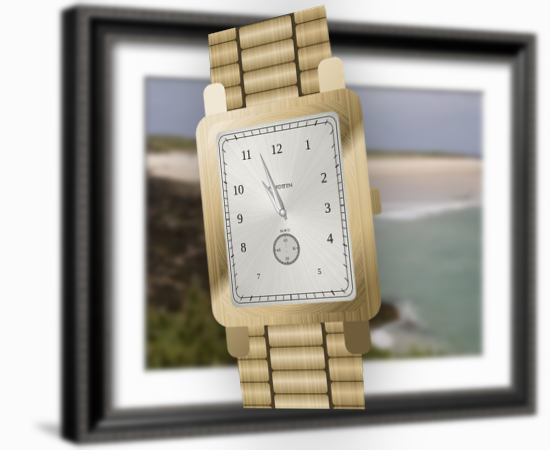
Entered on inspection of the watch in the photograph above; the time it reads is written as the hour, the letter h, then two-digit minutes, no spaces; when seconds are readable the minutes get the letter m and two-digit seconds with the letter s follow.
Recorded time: 10h57
